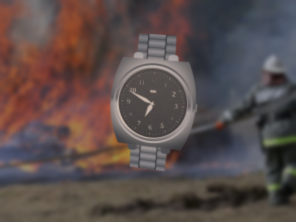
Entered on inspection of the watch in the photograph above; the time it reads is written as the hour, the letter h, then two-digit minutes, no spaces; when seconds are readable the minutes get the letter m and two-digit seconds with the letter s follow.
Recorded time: 6h49
